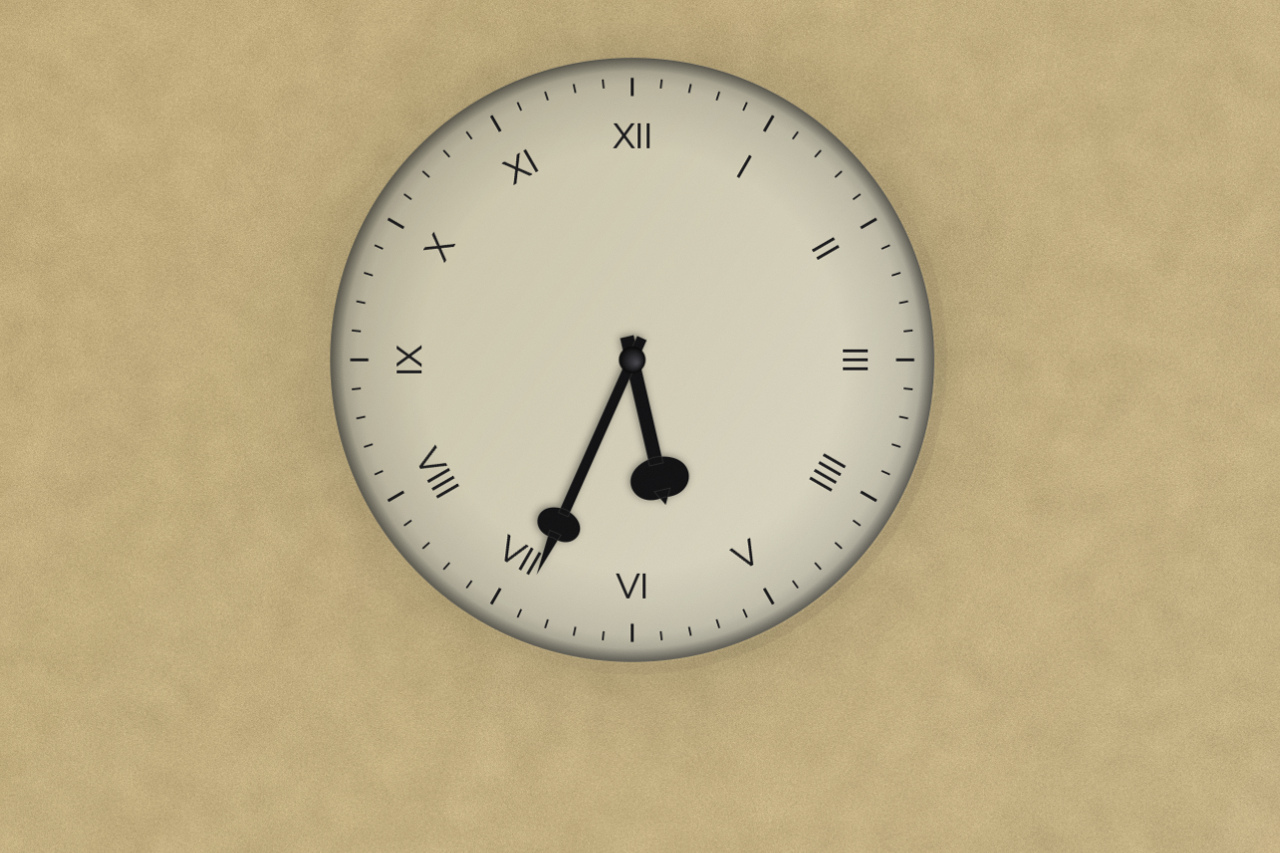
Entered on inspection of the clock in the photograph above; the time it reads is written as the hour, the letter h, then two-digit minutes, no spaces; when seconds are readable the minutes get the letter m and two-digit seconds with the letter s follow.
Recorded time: 5h34
